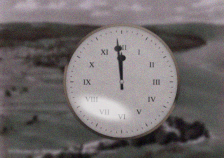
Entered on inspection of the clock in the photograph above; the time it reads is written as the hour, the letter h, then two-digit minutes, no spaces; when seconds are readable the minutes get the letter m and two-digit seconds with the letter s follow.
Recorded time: 11h59
